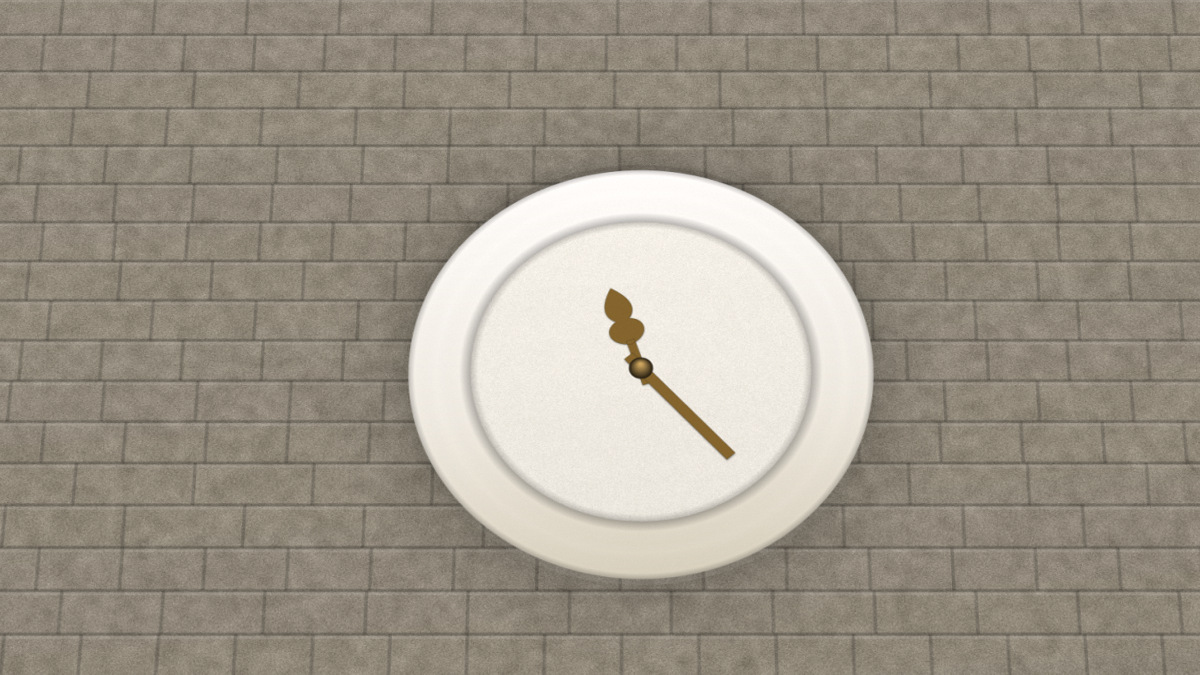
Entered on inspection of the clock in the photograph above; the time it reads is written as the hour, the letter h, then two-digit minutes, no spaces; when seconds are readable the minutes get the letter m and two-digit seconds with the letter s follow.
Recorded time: 11h23
